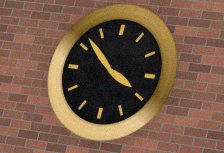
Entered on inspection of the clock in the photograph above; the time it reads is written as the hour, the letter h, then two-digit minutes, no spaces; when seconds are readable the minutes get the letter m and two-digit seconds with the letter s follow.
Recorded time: 3h52
